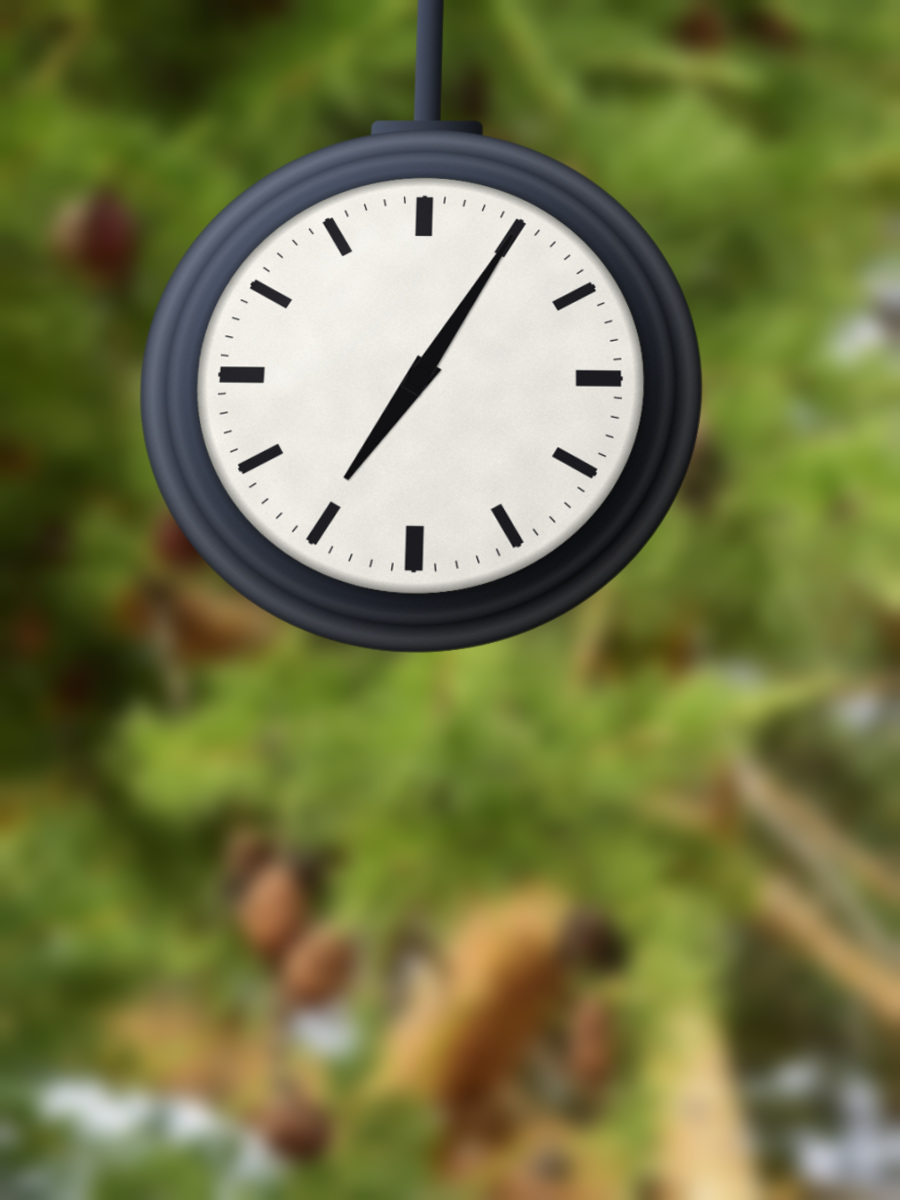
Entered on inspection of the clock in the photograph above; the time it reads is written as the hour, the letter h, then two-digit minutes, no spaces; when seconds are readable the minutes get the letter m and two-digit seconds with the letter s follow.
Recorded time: 7h05
